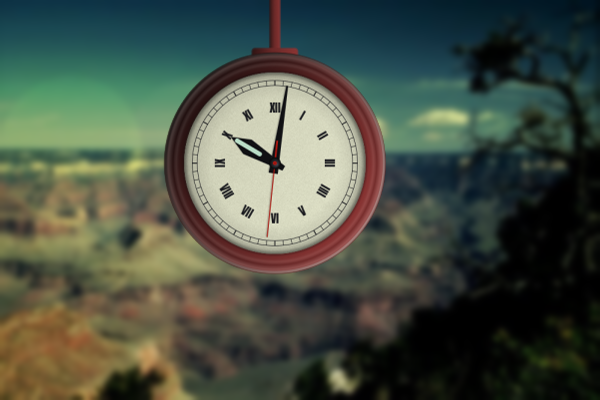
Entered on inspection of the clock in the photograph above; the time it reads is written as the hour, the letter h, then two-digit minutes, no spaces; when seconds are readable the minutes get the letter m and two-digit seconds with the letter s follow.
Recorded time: 10h01m31s
